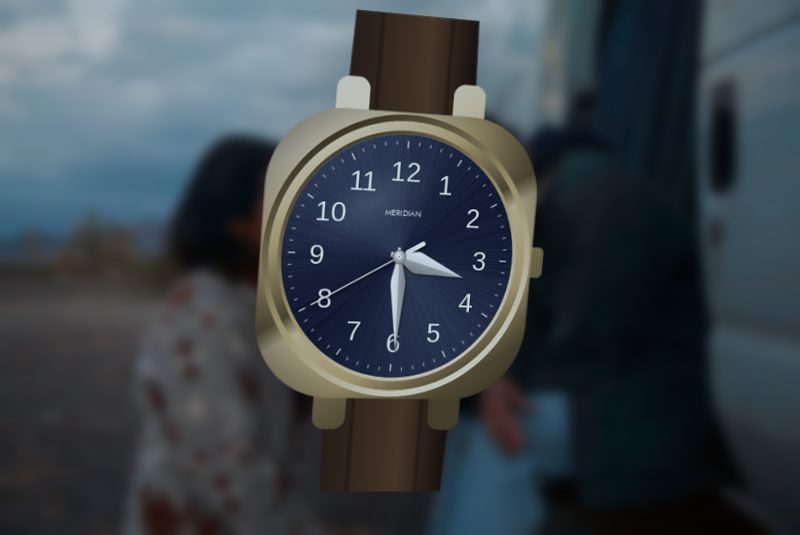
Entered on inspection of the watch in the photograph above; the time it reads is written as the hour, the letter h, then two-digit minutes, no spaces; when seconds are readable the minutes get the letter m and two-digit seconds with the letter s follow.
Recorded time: 3h29m40s
